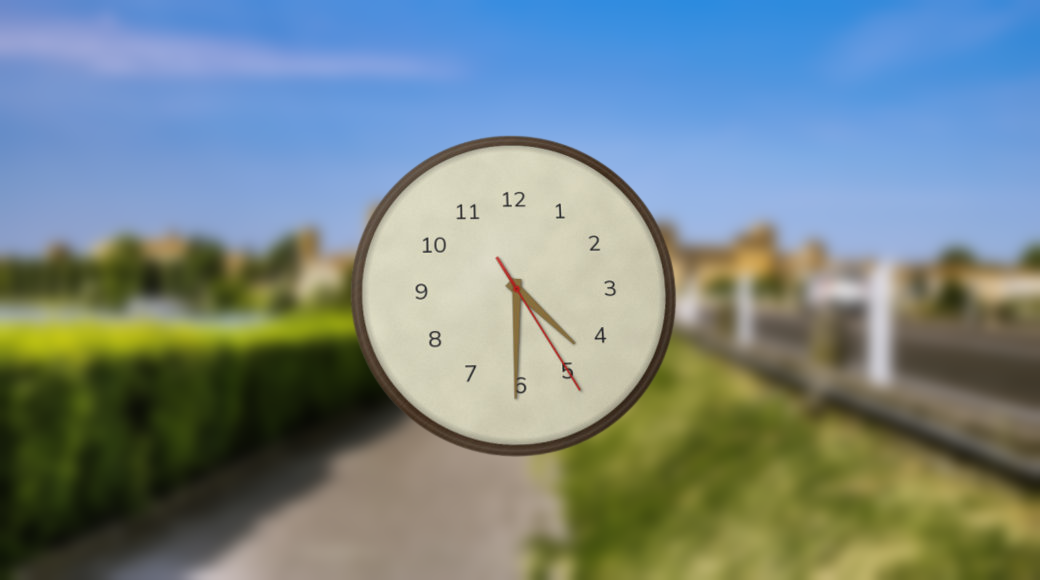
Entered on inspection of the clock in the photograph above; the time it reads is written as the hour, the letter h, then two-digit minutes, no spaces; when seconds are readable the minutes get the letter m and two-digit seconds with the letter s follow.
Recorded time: 4h30m25s
